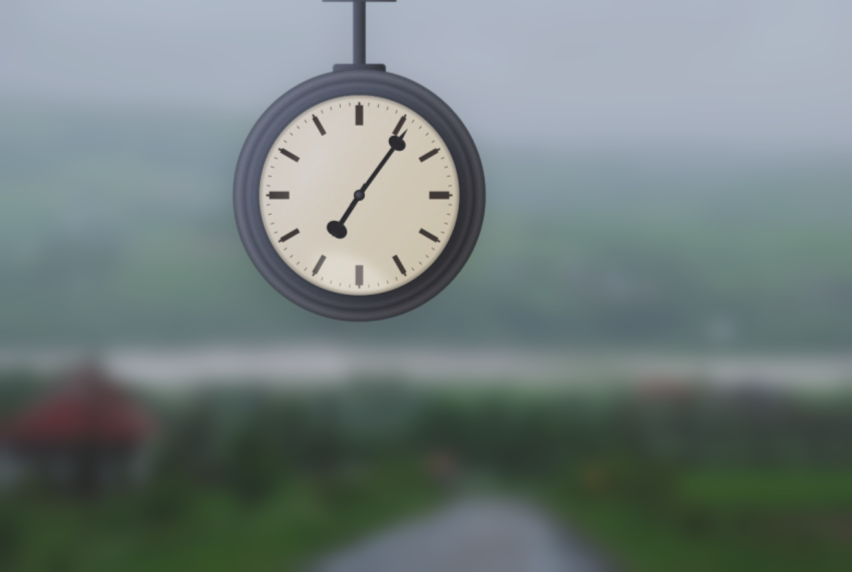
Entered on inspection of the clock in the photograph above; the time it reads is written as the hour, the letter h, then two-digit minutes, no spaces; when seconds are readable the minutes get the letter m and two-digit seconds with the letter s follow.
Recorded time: 7h06
